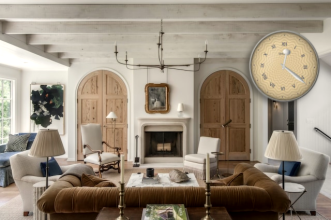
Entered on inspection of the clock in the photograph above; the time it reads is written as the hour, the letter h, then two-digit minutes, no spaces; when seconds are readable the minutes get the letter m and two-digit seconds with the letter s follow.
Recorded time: 12h21
